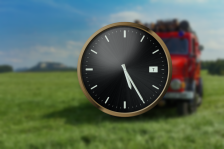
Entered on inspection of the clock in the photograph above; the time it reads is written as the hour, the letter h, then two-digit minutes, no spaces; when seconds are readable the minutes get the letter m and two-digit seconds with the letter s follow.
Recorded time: 5h25
